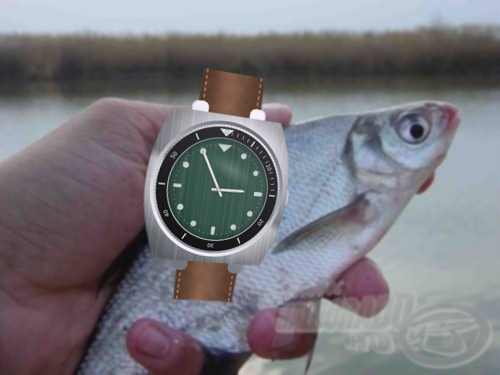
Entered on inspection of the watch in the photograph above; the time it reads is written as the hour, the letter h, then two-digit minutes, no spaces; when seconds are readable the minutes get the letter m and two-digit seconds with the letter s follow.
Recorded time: 2h55
